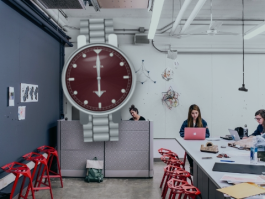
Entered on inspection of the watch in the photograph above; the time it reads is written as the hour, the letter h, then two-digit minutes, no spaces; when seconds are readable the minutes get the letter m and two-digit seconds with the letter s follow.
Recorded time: 6h00
